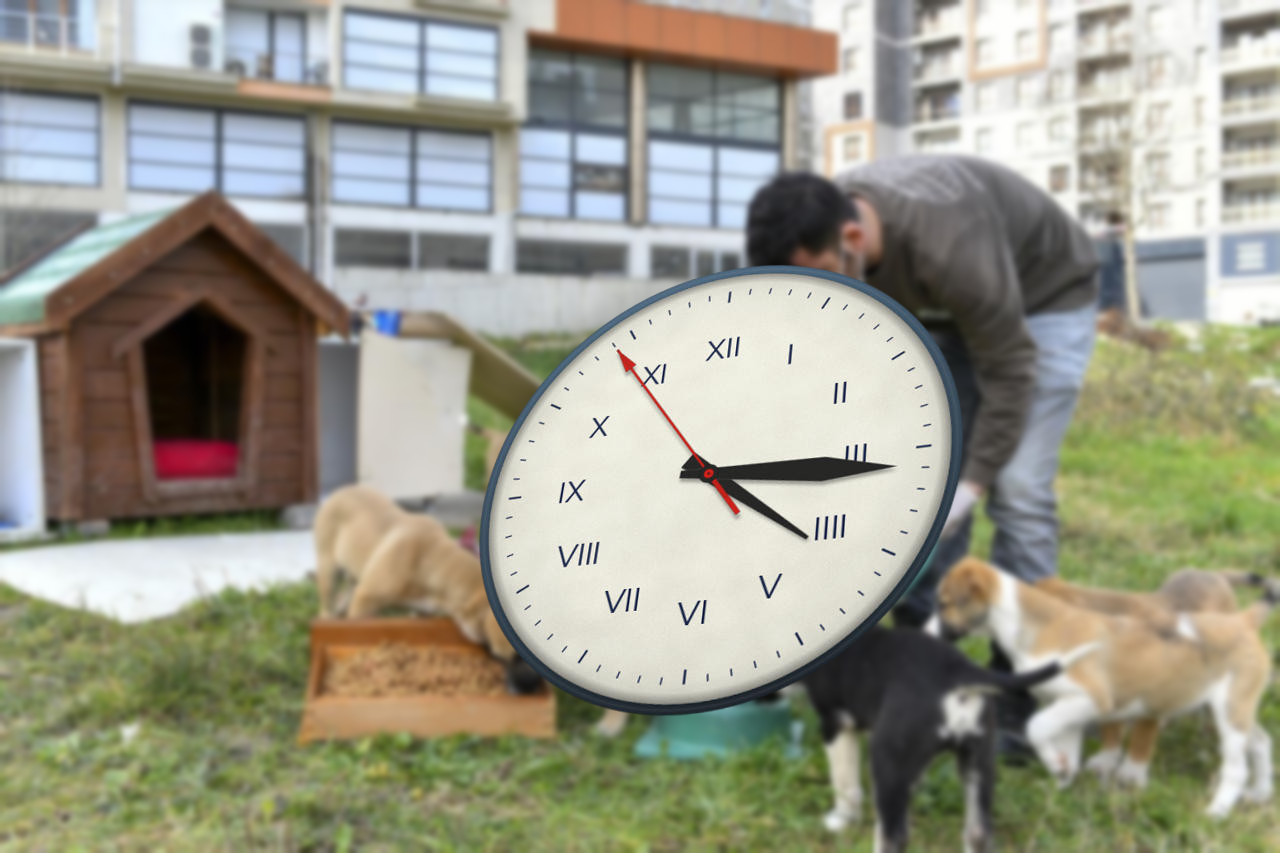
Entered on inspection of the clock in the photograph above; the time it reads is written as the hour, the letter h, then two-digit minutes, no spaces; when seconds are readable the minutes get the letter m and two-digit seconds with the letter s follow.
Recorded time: 4h15m54s
